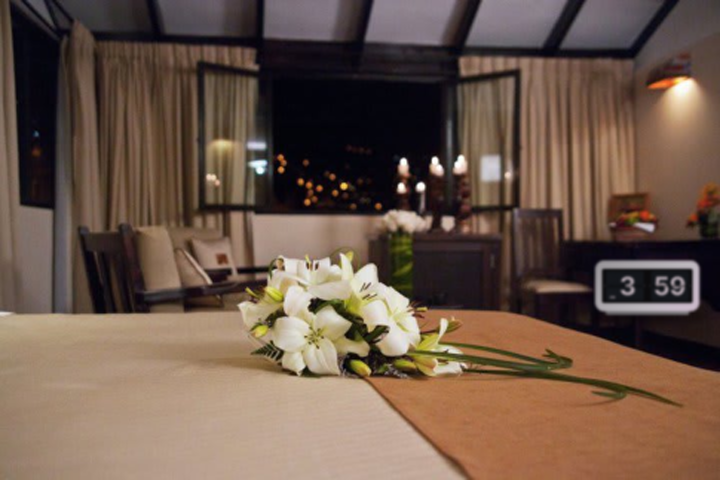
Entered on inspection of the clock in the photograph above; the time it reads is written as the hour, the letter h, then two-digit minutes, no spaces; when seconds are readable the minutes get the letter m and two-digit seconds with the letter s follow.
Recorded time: 3h59
